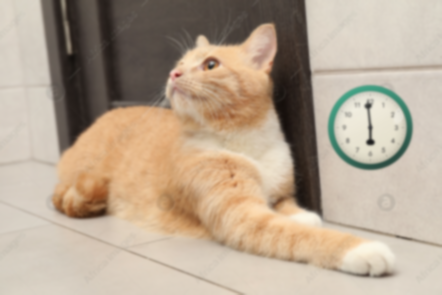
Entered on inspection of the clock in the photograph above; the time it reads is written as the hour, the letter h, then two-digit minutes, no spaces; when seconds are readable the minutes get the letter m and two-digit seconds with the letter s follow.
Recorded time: 5h59
